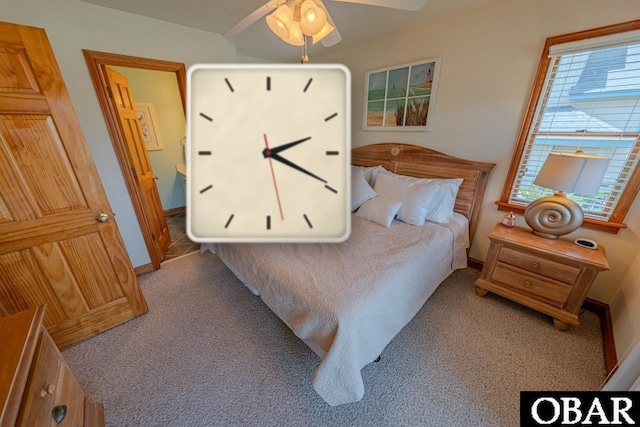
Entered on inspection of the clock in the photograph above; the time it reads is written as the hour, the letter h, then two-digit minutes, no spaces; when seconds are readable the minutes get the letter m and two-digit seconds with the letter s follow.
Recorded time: 2h19m28s
